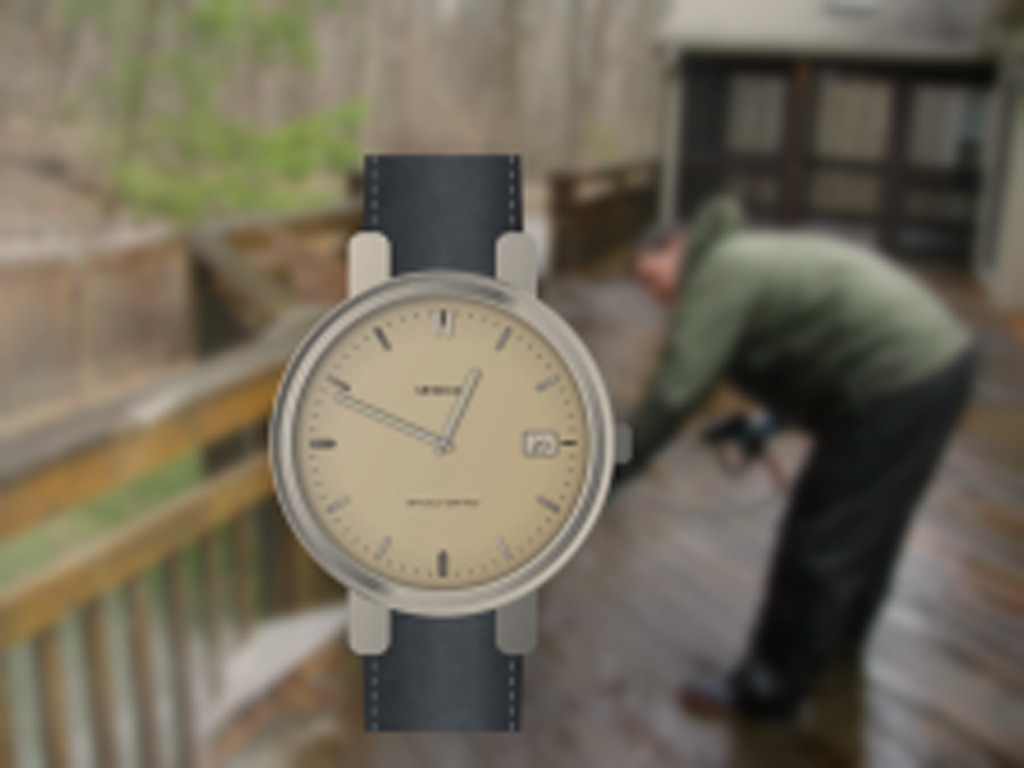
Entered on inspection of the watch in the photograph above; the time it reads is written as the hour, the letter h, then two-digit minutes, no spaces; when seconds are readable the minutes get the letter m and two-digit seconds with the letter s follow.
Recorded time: 12h49
